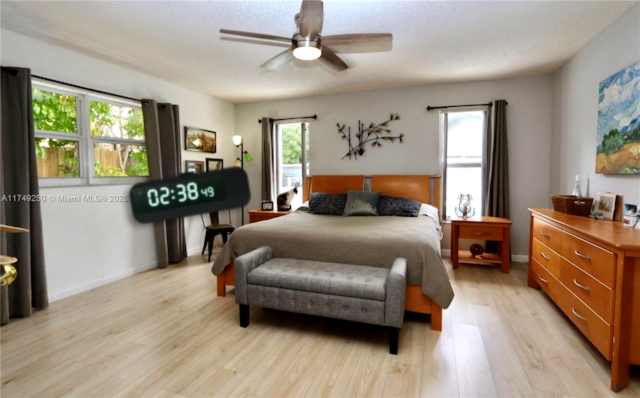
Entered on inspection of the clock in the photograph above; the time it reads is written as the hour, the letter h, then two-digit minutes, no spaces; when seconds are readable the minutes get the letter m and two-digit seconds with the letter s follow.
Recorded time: 2h38
